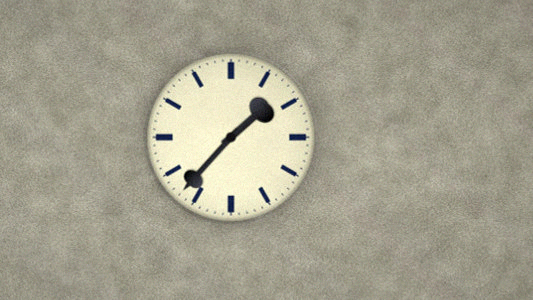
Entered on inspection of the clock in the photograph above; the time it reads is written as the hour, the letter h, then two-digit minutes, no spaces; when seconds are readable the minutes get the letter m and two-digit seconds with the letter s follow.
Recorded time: 1h37
